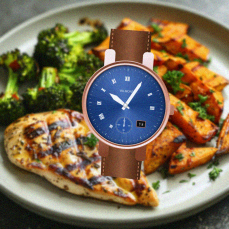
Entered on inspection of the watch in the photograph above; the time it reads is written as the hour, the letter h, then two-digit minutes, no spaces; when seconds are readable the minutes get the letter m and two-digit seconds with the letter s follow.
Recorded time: 10h05
